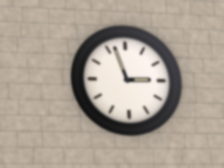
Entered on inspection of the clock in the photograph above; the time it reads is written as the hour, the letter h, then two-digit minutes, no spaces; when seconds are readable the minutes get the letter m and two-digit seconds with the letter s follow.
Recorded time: 2h57
